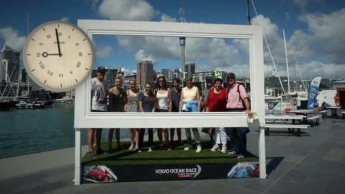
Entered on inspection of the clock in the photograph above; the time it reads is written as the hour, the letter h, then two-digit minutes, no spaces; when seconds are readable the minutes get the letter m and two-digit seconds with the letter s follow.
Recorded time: 8h59
